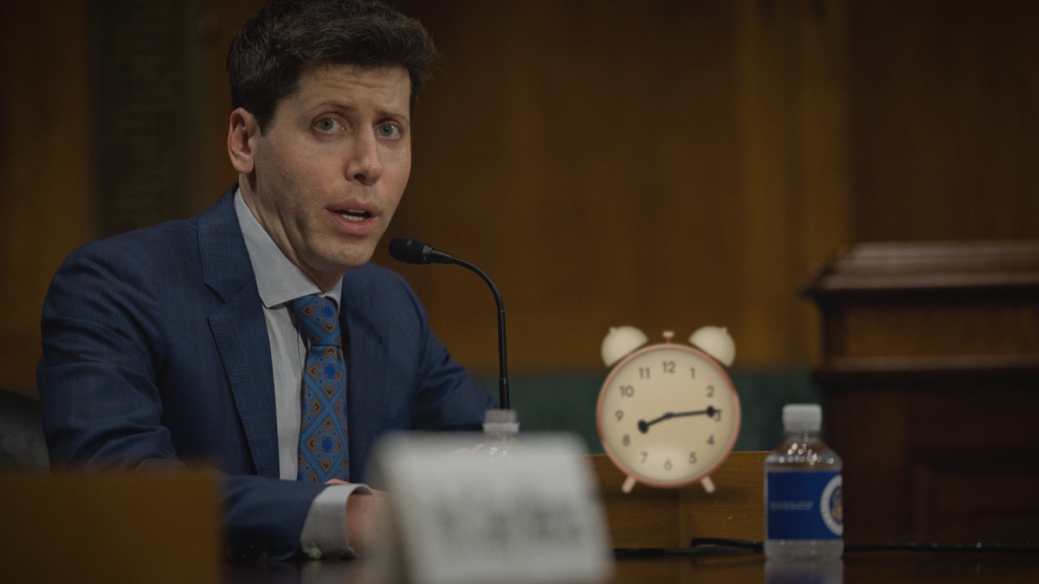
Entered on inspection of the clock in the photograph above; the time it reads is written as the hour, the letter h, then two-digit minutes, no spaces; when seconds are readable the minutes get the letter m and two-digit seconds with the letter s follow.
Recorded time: 8h14
